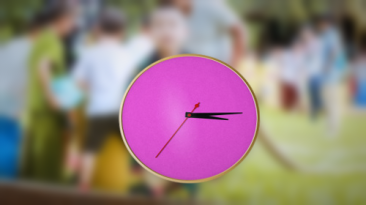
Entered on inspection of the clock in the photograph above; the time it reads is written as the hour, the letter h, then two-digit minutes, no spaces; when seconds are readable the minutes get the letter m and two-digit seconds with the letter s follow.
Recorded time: 3h14m36s
